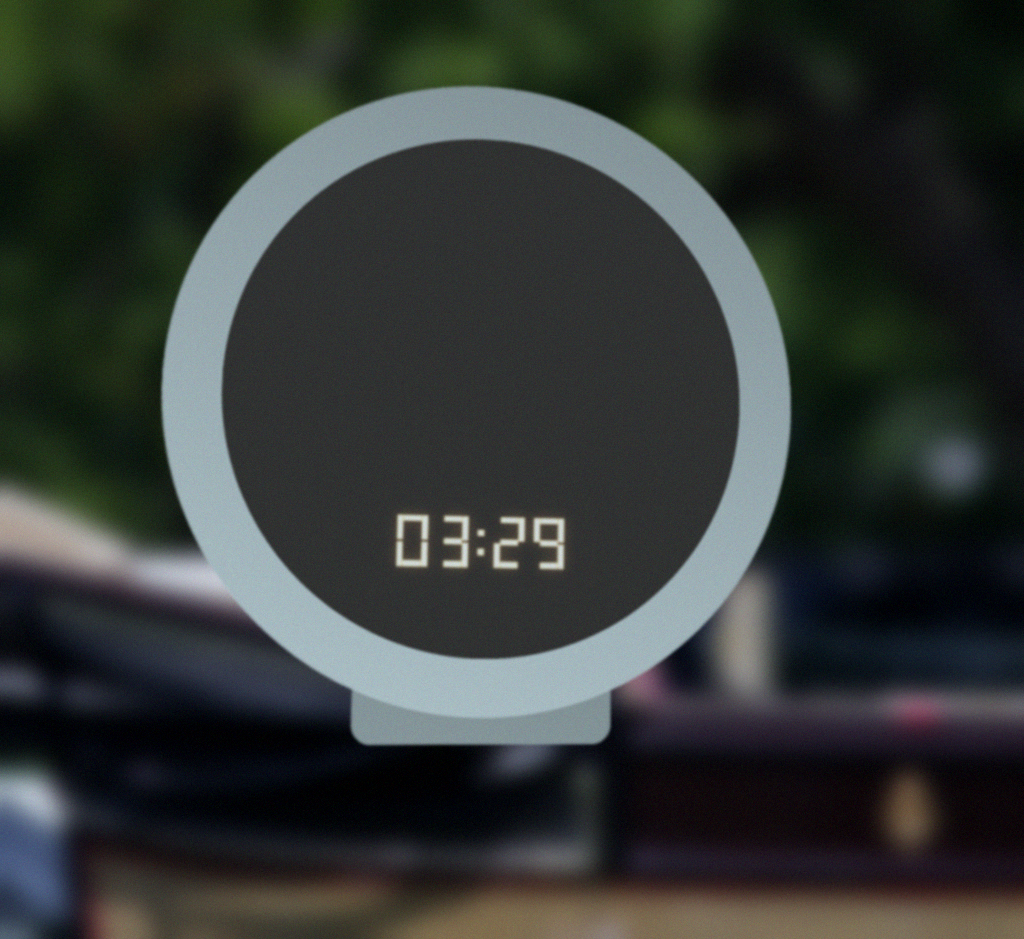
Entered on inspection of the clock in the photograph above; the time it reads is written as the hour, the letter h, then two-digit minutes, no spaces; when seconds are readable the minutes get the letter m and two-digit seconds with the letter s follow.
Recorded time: 3h29
